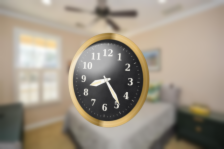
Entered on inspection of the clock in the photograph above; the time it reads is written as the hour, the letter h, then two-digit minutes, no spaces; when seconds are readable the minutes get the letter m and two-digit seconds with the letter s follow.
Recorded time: 8h24
